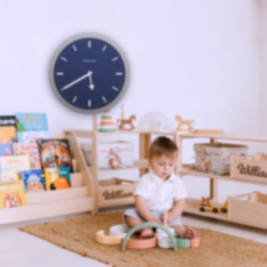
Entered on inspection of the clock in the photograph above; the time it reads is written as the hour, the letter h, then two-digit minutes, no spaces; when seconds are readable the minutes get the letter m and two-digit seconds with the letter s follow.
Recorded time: 5h40
